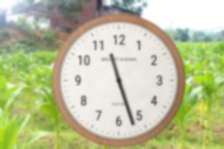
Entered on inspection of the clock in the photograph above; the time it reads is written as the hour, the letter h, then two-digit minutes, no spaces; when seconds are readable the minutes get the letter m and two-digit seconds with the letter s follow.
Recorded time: 11h27
